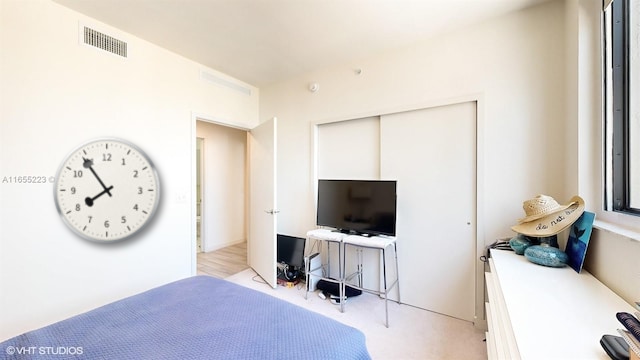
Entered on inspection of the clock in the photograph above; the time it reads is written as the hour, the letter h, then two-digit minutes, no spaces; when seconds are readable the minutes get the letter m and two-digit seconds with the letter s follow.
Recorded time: 7h54
